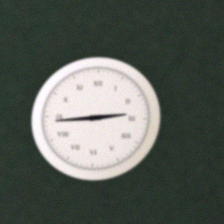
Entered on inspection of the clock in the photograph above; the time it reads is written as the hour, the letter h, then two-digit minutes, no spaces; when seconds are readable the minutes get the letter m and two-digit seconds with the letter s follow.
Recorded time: 2h44
